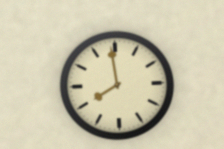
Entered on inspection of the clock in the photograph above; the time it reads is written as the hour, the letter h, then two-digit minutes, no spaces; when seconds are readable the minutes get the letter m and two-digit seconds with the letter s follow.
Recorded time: 7h59
